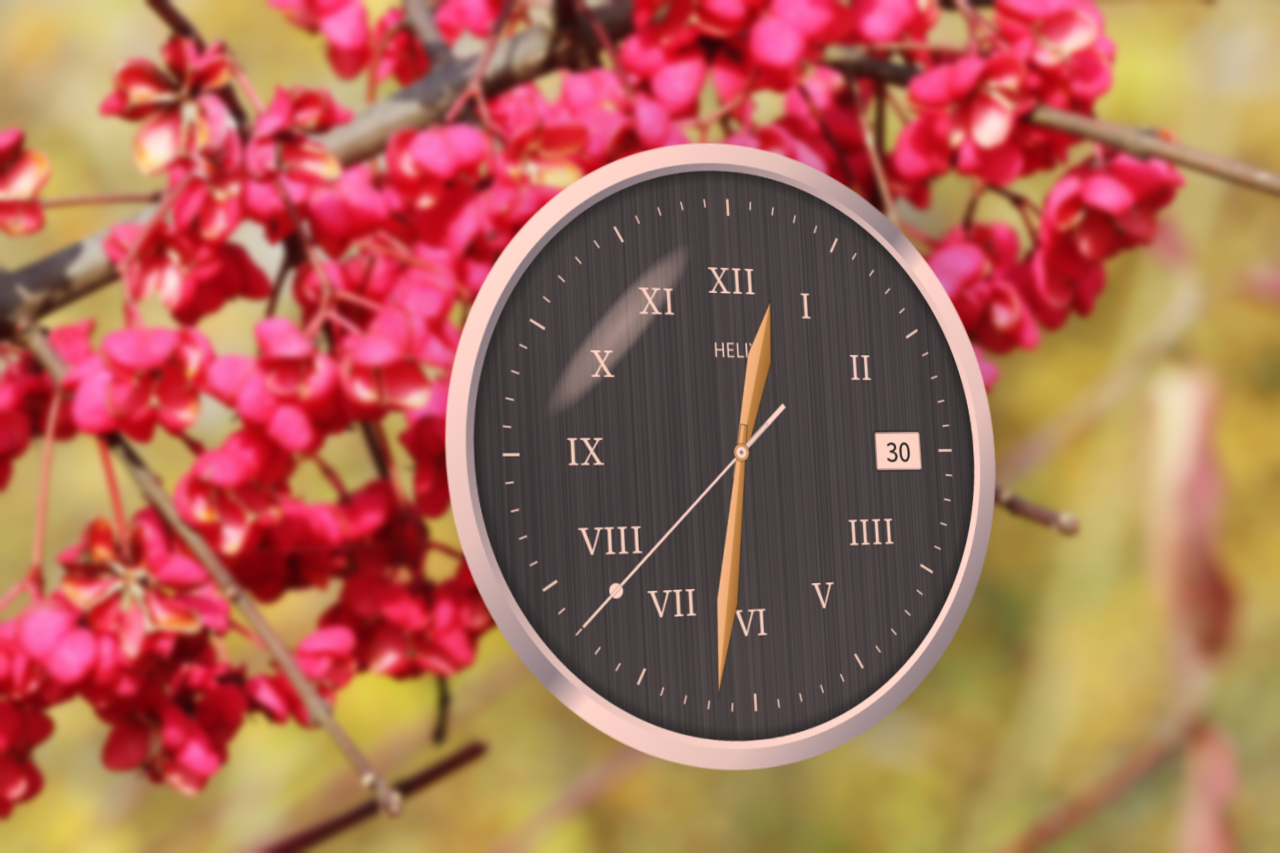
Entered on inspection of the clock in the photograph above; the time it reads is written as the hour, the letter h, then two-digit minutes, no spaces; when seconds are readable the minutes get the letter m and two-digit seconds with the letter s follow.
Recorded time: 12h31m38s
